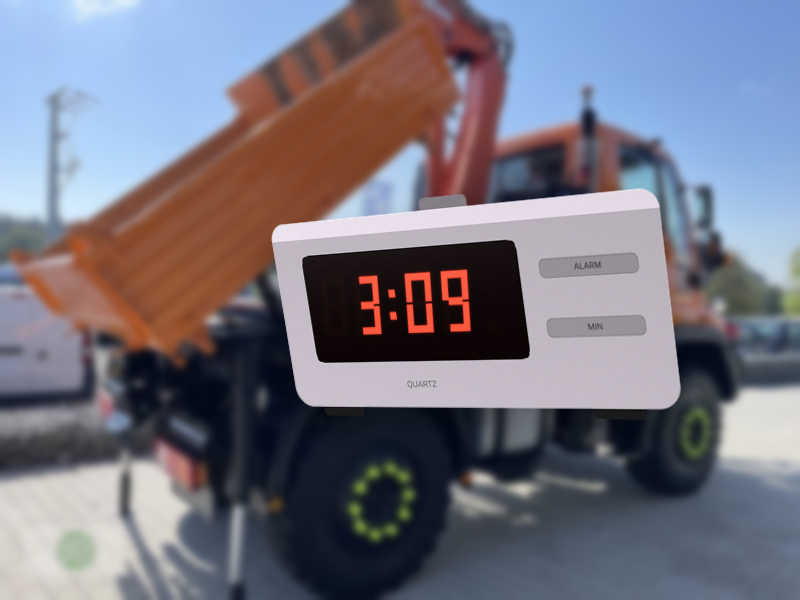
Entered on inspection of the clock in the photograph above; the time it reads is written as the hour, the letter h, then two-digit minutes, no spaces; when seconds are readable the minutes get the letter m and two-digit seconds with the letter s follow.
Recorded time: 3h09
